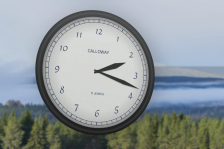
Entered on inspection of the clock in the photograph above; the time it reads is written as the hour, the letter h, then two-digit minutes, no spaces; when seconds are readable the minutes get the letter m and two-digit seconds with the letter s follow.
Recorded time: 2h18
